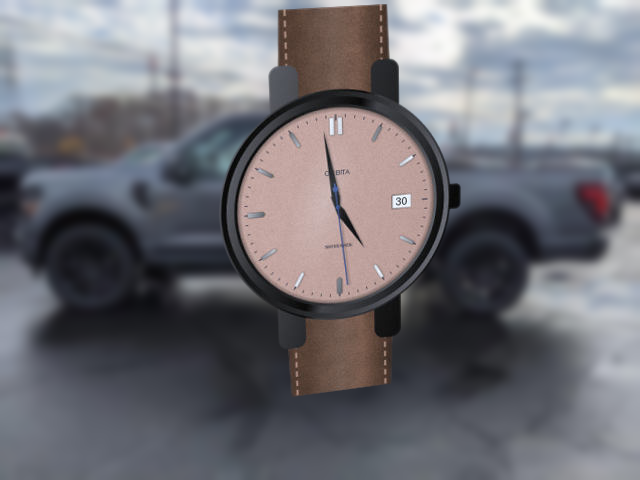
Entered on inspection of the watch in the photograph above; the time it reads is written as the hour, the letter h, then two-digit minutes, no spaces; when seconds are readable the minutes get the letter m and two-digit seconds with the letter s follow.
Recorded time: 4h58m29s
